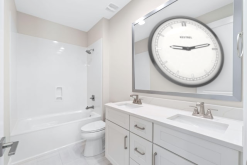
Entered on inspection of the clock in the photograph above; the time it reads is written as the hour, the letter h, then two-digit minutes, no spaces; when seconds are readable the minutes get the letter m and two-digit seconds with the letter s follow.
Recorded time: 9h13
